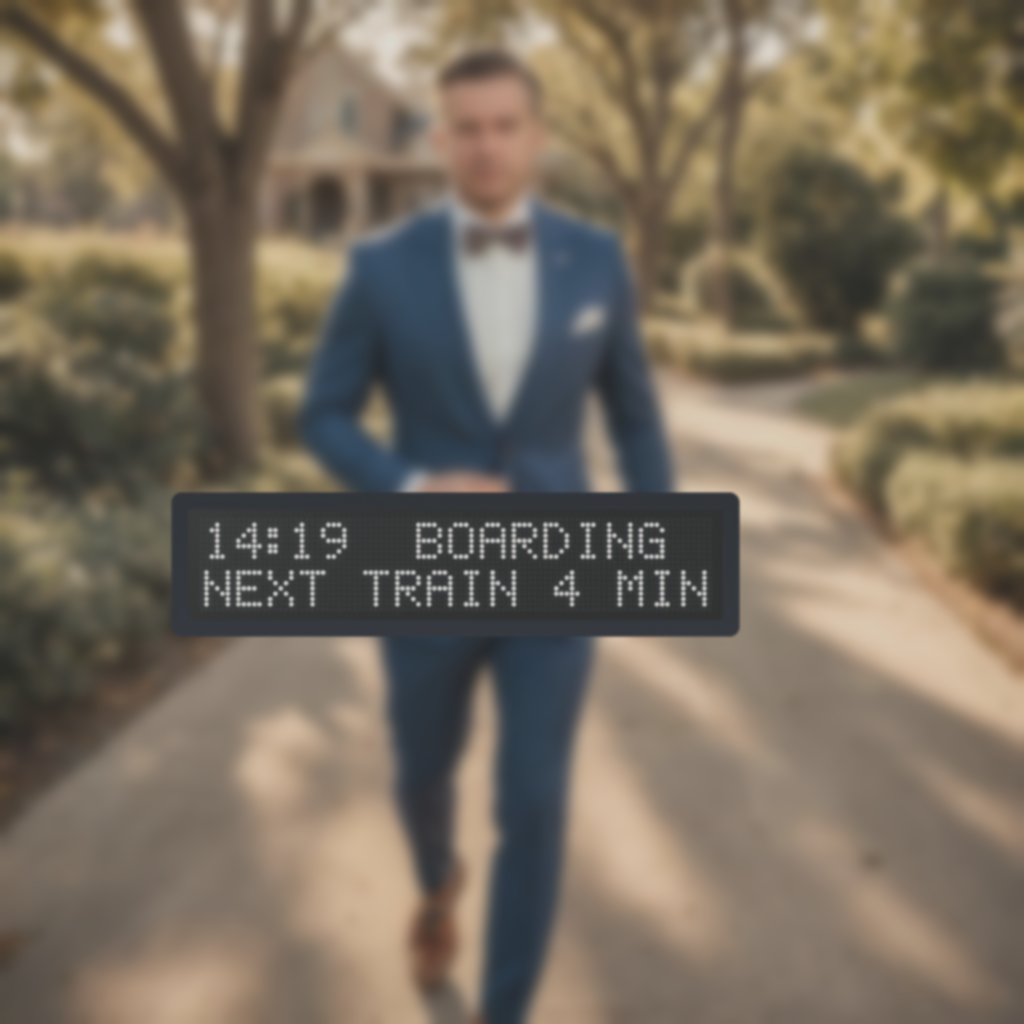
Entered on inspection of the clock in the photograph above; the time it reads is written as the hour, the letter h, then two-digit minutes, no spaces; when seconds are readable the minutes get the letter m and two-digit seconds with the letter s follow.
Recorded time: 14h19
